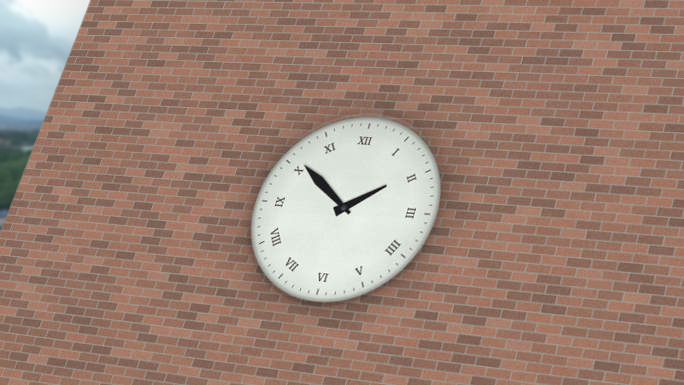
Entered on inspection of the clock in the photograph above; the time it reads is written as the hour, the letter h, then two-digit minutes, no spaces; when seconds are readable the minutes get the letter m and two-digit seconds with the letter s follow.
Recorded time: 1h51
